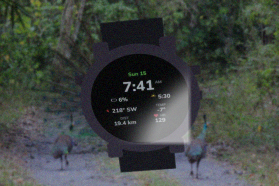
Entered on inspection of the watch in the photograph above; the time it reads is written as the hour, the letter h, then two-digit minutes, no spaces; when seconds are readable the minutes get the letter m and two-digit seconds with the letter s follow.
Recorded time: 7h41
